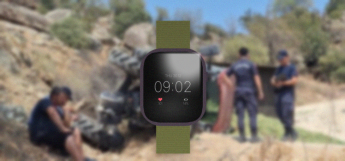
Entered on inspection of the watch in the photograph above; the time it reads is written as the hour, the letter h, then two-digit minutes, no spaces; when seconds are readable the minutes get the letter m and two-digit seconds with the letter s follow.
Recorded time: 9h02
